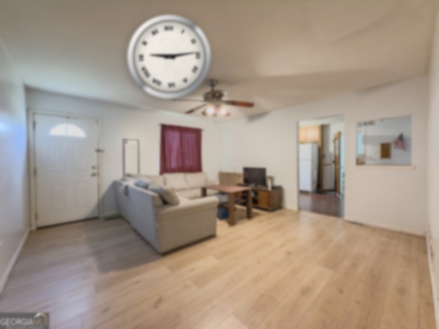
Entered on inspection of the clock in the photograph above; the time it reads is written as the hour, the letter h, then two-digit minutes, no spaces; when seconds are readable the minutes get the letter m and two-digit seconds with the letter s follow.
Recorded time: 9h14
